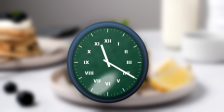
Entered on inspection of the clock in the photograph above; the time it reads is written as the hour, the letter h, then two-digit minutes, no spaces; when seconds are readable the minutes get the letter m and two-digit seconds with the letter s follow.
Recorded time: 11h20
